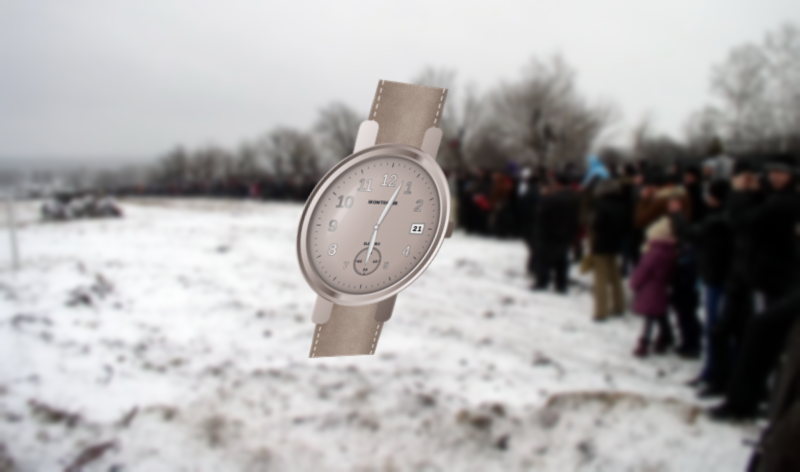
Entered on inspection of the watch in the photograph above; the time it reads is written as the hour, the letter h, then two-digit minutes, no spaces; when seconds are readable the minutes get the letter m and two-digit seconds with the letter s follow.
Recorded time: 6h03
